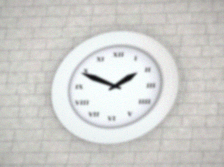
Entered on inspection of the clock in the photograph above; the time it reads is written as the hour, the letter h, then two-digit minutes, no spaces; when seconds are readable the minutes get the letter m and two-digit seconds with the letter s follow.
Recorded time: 1h49
